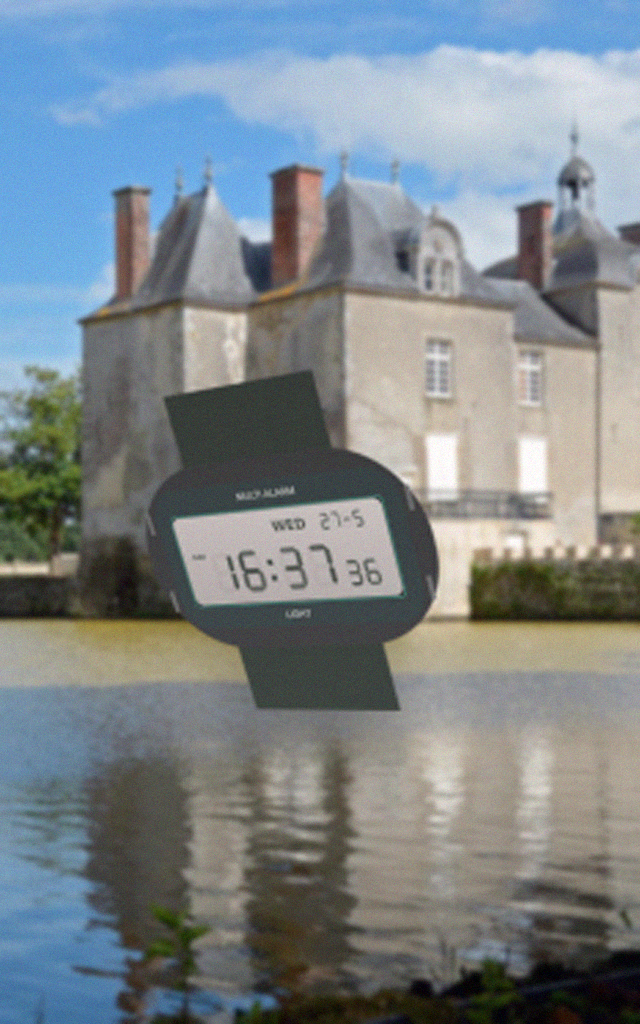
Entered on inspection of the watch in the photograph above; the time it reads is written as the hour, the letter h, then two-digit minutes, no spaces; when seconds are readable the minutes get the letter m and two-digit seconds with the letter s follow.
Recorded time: 16h37m36s
